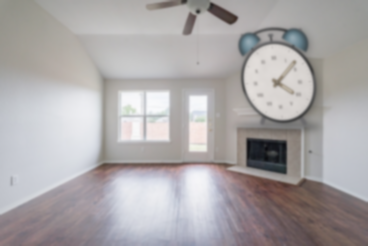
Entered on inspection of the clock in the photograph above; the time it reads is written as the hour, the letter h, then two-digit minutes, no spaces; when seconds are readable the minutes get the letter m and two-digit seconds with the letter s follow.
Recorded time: 4h08
